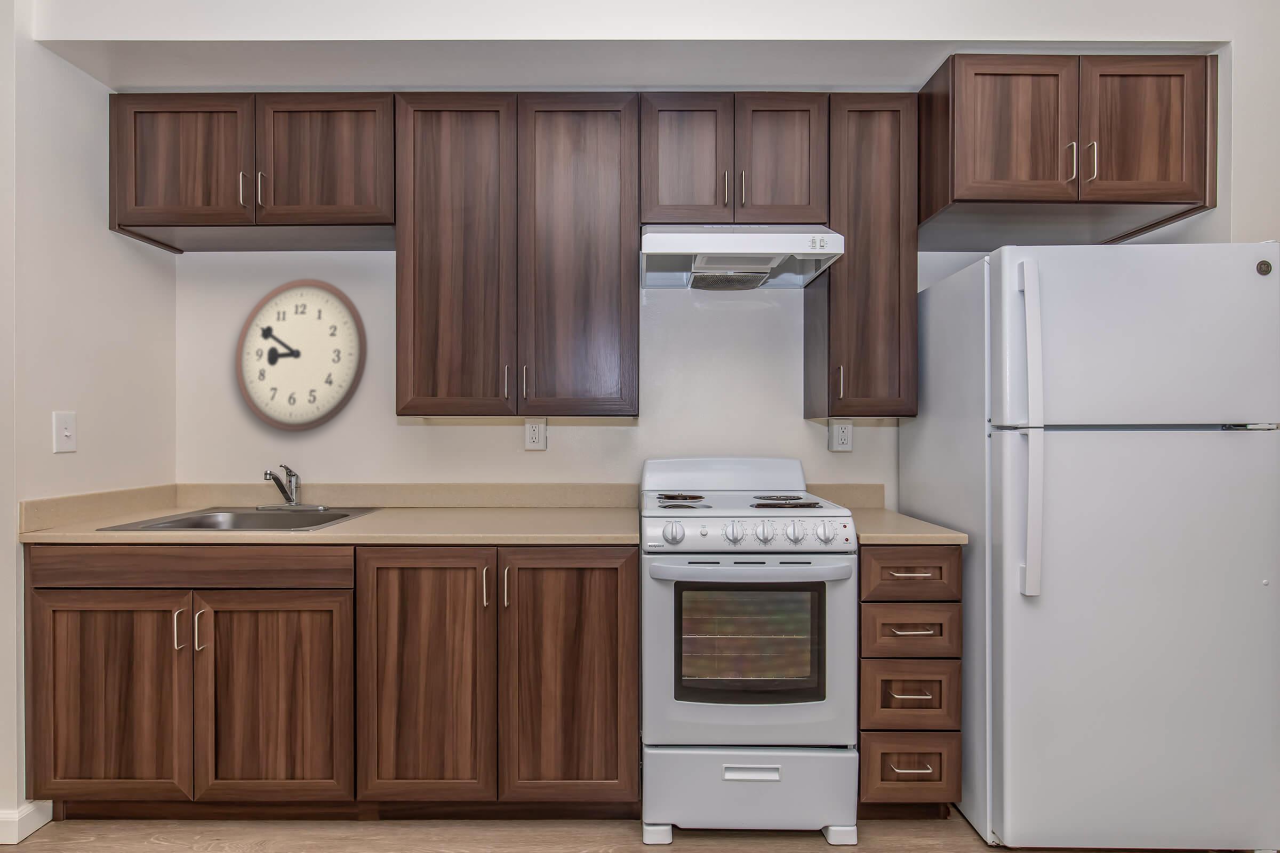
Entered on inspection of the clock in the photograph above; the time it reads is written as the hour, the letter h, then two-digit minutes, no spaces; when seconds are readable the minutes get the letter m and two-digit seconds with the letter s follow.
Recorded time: 8h50
